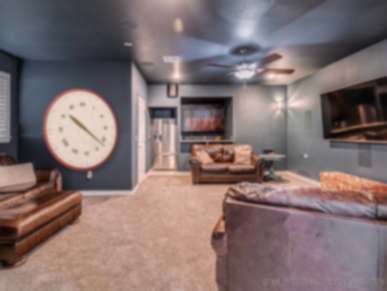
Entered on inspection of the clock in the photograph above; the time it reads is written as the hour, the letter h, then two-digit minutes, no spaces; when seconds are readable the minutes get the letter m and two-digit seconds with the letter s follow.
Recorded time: 10h22
